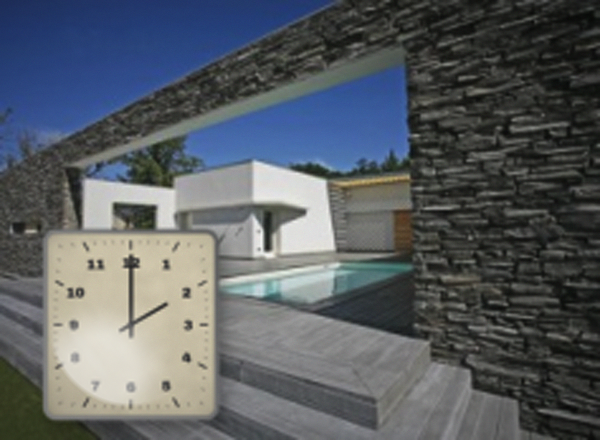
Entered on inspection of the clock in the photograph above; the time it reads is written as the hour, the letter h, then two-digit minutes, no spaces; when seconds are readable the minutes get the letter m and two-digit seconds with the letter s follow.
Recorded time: 2h00
